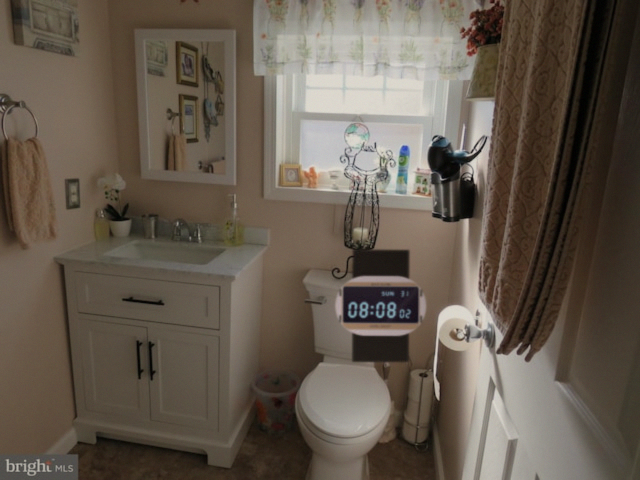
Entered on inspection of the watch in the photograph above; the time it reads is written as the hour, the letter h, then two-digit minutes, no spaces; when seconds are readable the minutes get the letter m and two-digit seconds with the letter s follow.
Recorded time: 8h08
